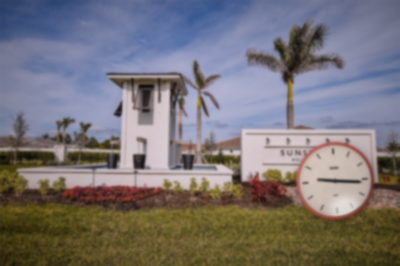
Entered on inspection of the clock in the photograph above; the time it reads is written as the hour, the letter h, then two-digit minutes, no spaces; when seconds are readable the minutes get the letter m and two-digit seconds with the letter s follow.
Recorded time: 9h16
